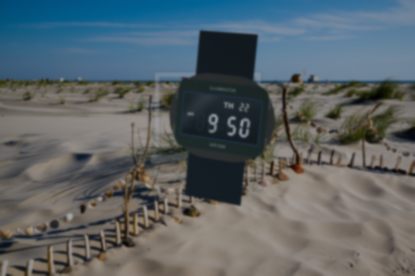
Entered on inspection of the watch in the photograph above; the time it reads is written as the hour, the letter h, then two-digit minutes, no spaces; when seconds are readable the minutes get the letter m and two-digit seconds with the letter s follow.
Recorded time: 9h50
